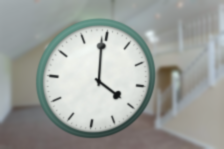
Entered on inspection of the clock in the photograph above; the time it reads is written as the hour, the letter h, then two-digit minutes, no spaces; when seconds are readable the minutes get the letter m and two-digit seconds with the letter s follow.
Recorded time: 3h59
